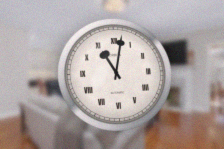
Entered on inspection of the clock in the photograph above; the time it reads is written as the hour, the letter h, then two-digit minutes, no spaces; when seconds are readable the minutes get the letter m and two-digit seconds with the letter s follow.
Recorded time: 11h02
